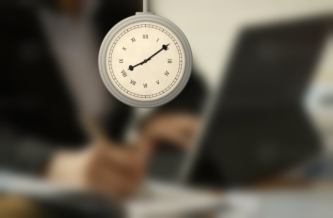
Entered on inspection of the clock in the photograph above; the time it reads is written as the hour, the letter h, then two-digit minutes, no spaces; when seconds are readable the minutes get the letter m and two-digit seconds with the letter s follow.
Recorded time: 8h09
